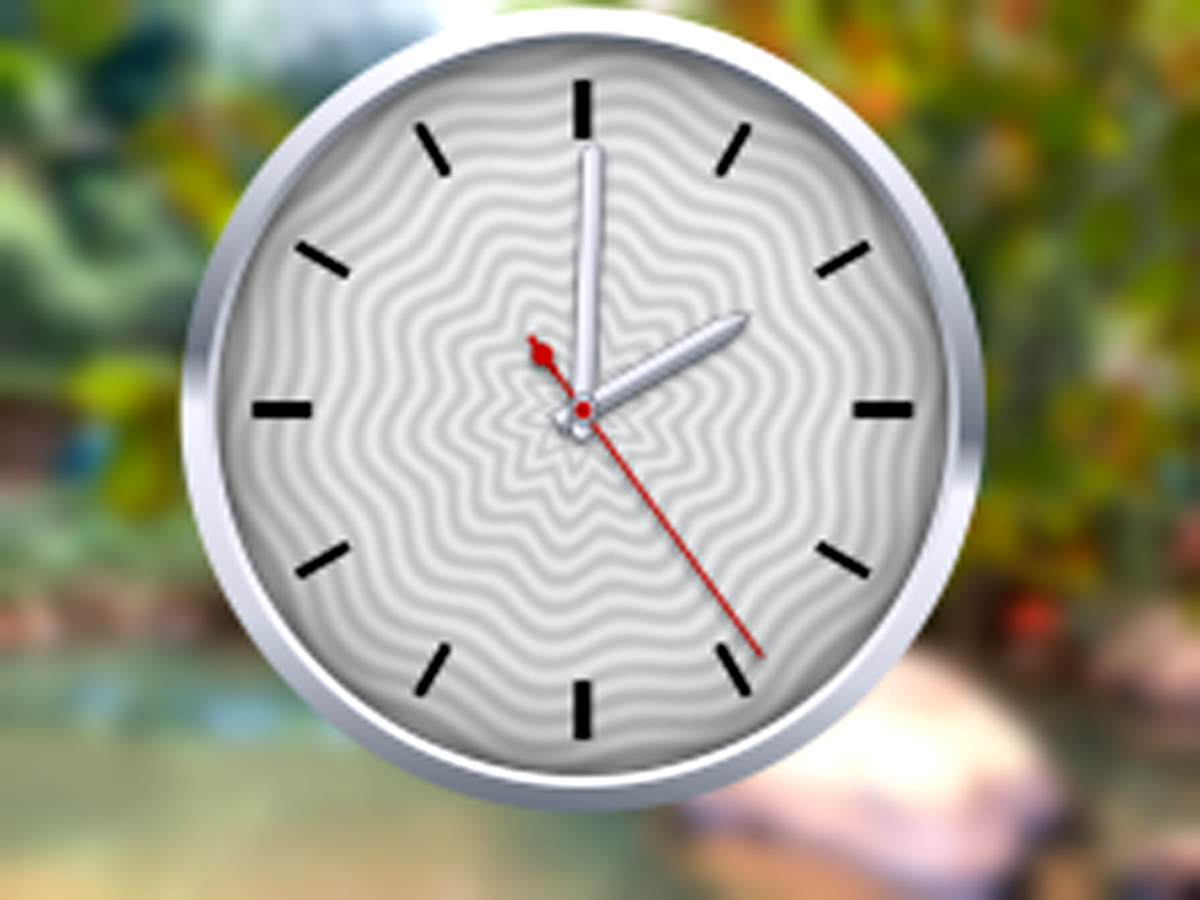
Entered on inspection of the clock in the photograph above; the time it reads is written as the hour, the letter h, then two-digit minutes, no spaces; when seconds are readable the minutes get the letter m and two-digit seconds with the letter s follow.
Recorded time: 2h00m24s
